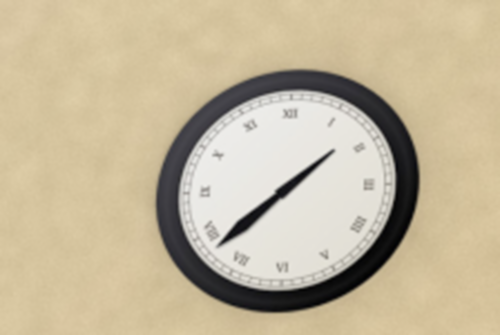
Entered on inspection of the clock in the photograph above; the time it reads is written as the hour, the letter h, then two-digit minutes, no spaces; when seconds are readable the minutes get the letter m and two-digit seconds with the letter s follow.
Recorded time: 1h38
